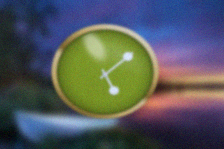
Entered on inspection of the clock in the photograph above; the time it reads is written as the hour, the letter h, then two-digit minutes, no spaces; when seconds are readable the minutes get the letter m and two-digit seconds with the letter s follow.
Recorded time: 5h08
